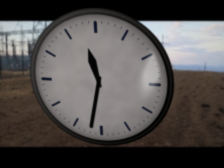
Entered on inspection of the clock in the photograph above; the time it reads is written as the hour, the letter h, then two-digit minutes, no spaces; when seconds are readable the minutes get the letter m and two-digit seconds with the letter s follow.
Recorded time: 11h32
